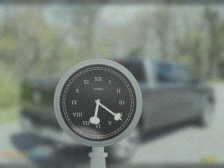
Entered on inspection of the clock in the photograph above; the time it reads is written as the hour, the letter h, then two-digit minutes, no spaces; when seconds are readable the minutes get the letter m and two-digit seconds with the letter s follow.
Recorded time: 6h21
